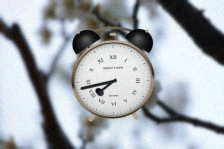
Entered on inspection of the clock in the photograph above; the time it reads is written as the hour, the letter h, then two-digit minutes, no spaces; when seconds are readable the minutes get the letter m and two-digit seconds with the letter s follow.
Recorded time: 7h43
